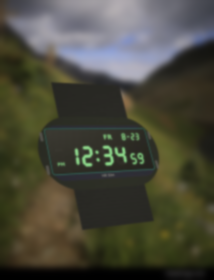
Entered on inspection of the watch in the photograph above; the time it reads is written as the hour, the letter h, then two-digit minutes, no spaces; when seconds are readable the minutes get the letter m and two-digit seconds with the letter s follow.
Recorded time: 12h34m59s
